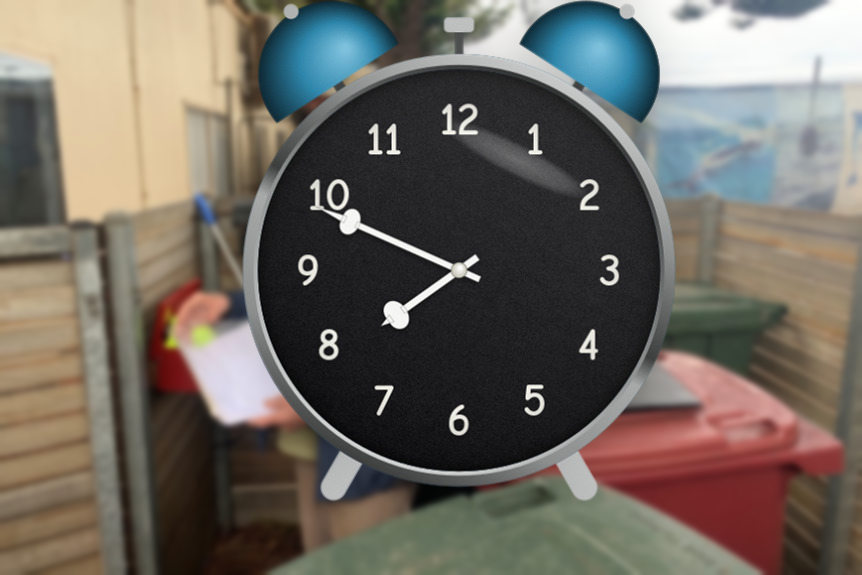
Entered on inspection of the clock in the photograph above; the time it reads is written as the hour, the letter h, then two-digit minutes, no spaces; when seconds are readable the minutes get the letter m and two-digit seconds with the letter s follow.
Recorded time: 7h49
